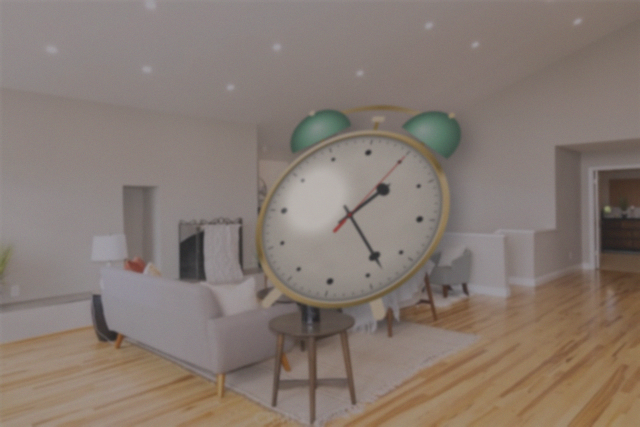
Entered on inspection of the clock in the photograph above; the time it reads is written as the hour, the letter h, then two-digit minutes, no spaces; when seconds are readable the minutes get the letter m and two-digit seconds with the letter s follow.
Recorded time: 1h23m05s
